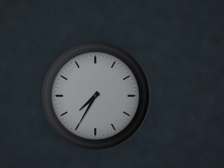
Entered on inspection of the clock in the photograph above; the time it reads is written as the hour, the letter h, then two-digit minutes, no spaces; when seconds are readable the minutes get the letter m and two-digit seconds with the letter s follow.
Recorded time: 7h35
